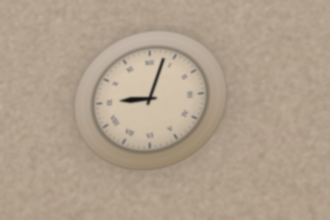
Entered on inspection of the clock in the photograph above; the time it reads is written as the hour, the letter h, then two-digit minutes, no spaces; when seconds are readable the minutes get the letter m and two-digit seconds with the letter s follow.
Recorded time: 9h03
